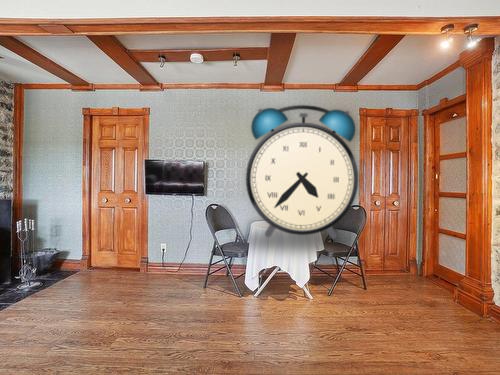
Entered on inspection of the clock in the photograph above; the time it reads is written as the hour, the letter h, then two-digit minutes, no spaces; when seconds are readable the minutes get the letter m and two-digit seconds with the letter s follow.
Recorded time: 4h37
